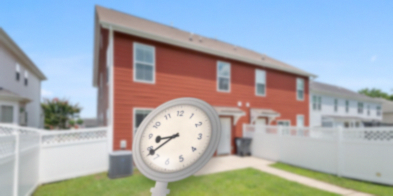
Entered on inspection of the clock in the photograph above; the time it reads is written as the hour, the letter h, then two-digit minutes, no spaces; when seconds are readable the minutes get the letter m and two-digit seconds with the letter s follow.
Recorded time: 8h38
